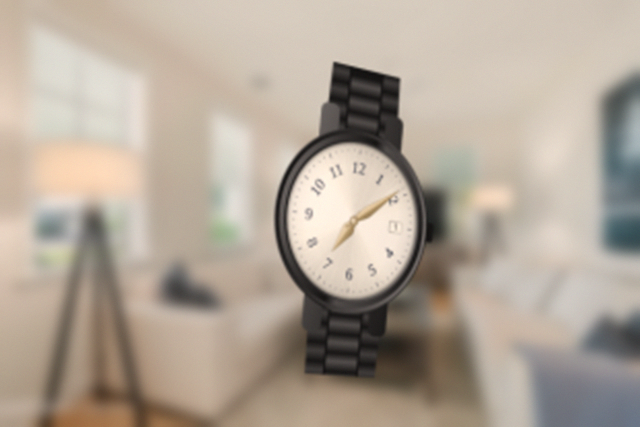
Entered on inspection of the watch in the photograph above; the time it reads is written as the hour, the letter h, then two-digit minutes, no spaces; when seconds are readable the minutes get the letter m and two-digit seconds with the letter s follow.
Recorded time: 7h09
